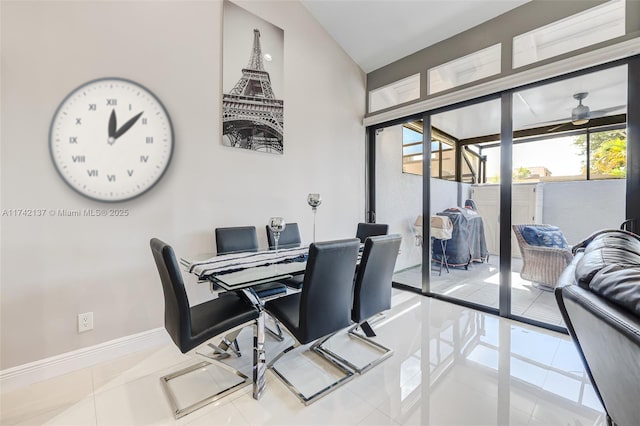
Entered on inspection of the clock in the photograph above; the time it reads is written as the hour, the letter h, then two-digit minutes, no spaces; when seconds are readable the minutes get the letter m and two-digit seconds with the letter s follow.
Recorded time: 12h08
